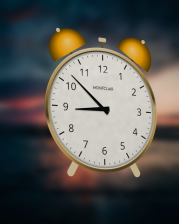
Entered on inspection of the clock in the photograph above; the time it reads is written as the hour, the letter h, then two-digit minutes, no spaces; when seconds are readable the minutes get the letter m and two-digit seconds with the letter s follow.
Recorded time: 8h52
